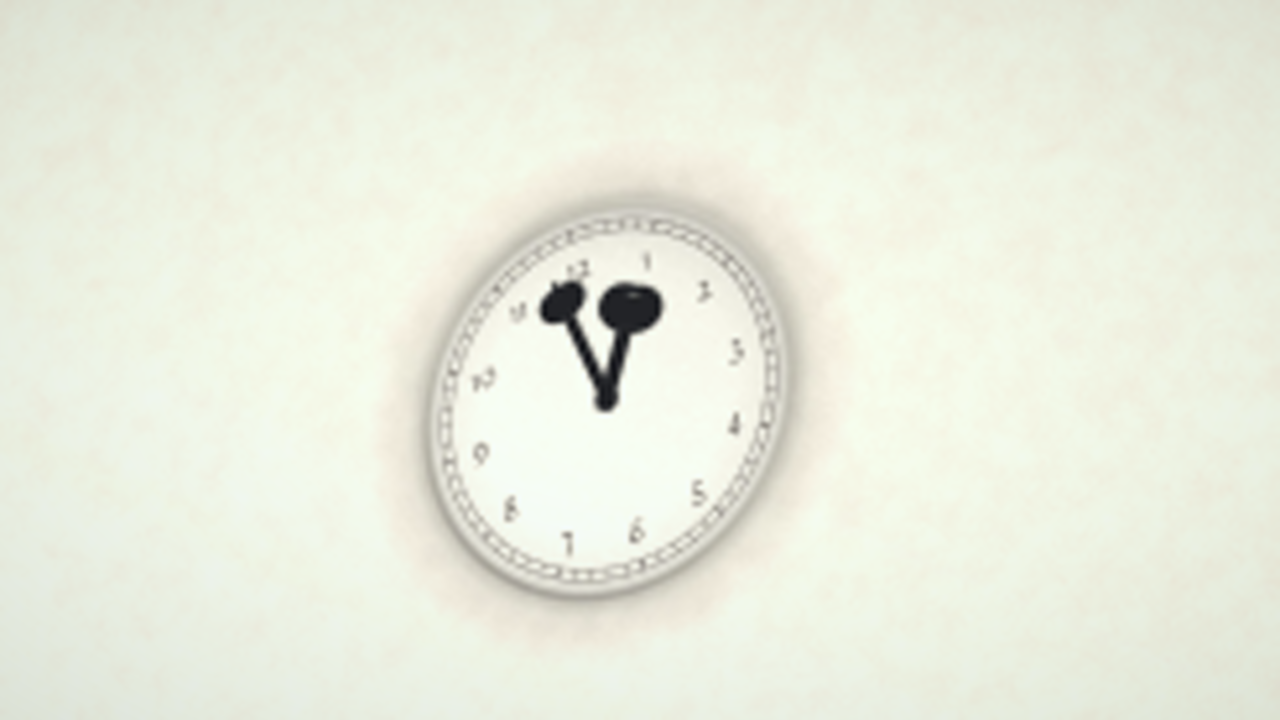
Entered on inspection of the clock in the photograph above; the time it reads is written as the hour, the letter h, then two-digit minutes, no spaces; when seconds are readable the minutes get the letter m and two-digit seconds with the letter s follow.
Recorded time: 12h58
